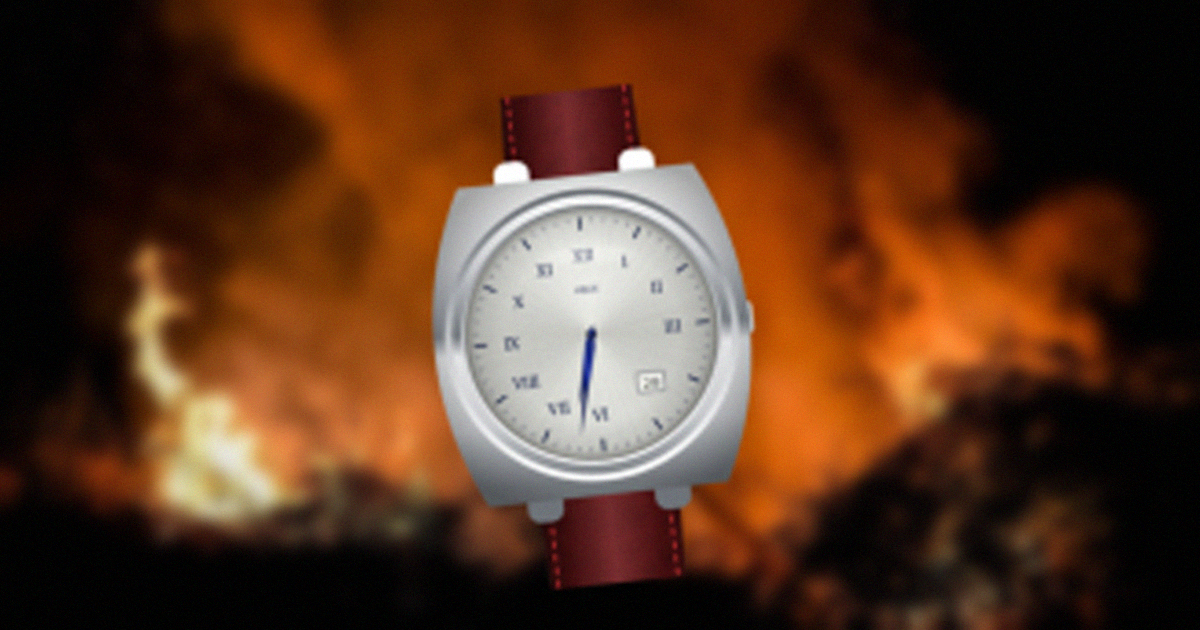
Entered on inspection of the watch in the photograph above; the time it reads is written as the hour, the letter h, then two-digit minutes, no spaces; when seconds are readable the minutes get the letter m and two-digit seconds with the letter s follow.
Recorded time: 6h32
